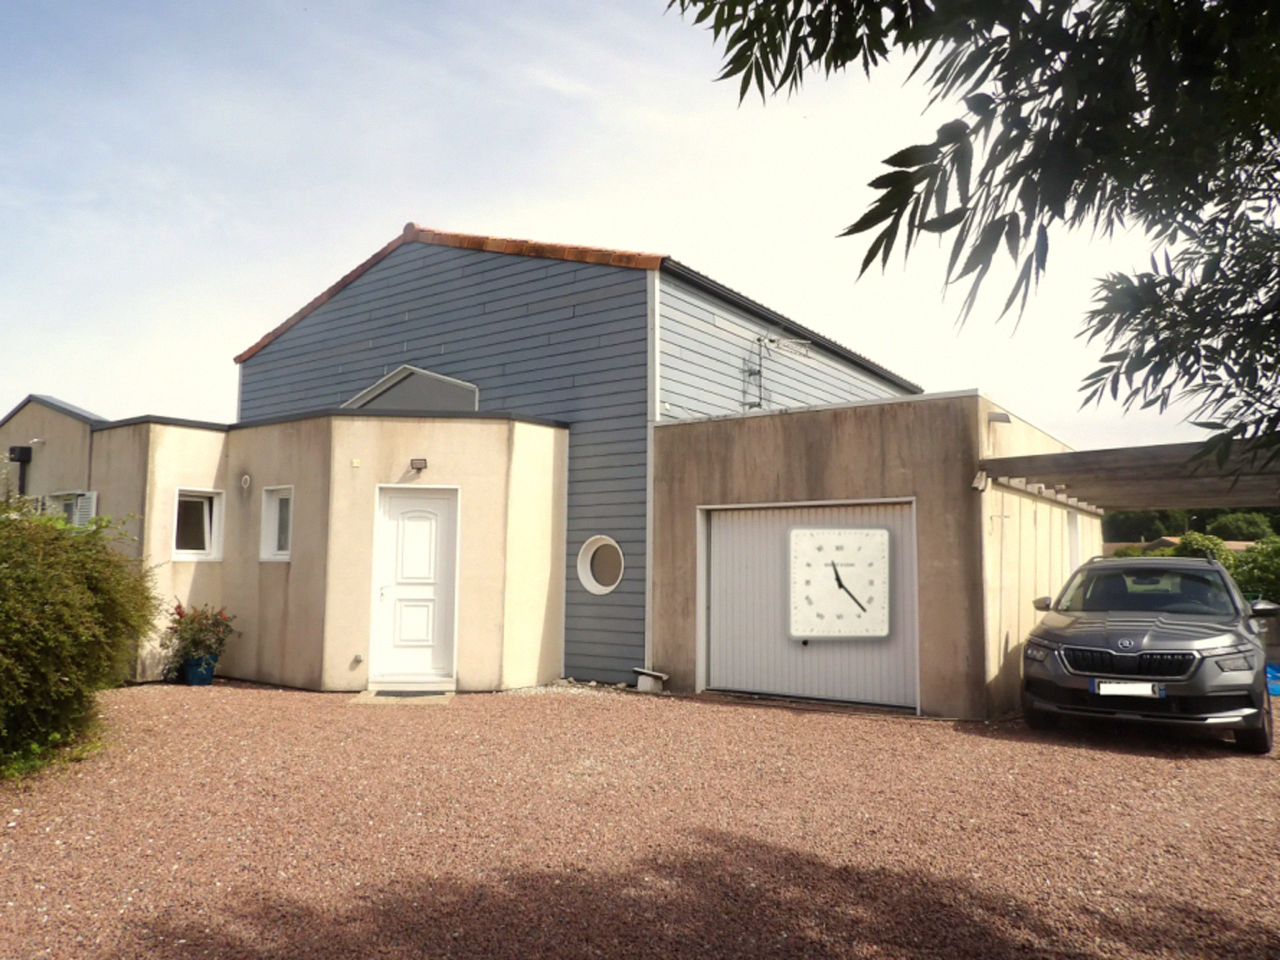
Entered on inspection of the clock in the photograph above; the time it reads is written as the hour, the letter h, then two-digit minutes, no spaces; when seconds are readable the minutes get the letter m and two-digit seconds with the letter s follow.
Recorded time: 11h23
